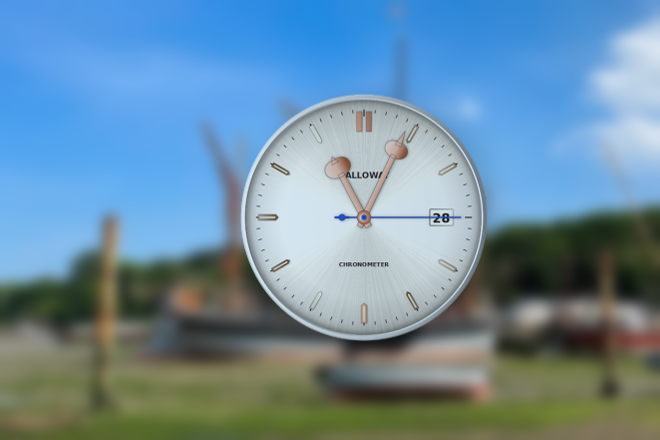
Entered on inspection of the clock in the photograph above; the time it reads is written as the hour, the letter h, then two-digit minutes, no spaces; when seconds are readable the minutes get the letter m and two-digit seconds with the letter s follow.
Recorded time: 11h04m15s
